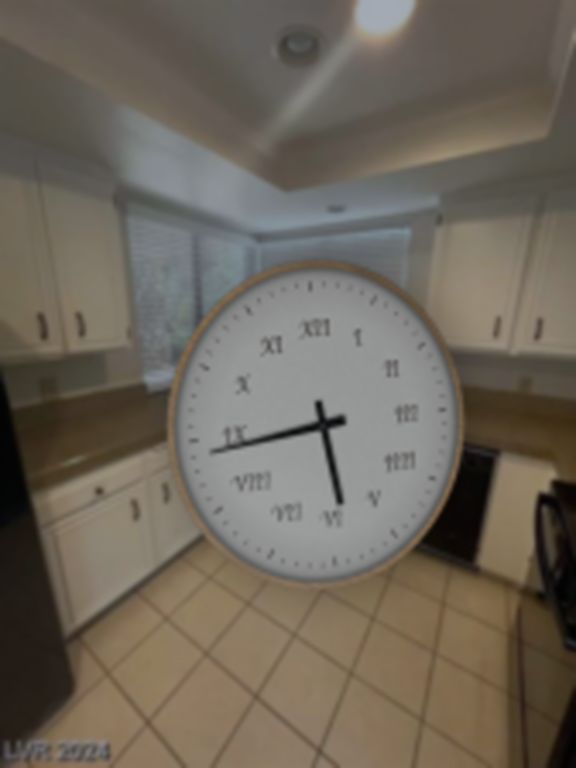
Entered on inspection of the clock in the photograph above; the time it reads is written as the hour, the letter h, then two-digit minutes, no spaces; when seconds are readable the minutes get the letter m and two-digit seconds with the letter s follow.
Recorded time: 5h44
